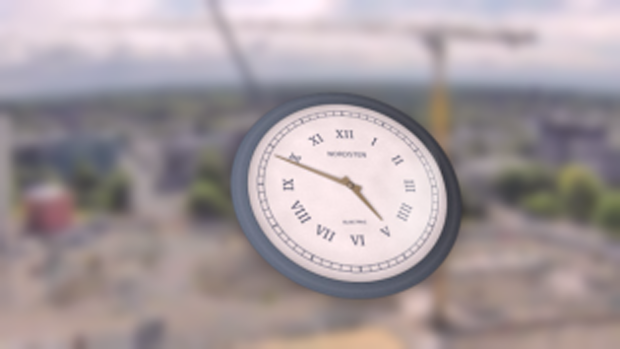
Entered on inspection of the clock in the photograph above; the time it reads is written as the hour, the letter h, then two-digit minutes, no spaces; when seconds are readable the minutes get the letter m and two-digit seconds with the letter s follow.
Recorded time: 4h49
